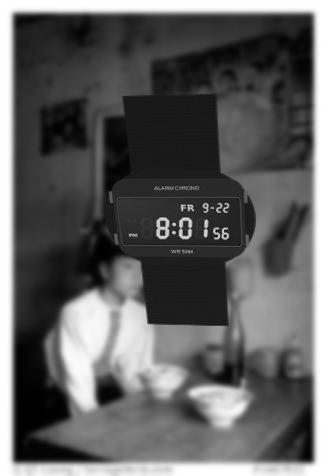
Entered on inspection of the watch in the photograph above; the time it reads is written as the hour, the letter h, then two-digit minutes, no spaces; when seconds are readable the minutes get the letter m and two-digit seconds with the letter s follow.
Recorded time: 8h01m56s
